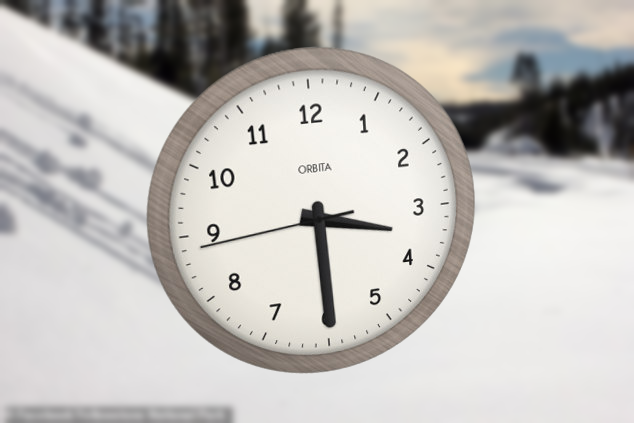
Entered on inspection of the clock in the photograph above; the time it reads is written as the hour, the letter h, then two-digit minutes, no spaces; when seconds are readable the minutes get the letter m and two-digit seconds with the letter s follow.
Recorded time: 3h29m44s
